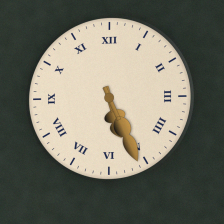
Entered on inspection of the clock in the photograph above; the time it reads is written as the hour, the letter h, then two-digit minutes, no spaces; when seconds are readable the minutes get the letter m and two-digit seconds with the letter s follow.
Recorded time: 5h26
